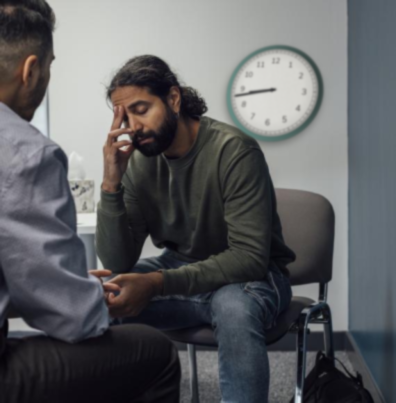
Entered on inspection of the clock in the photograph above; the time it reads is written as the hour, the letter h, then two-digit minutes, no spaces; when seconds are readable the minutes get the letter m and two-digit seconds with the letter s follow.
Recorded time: 8h43
